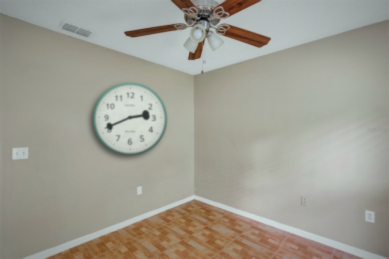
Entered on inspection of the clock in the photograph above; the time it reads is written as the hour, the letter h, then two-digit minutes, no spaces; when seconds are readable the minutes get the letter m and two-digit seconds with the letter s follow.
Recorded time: 2h41
